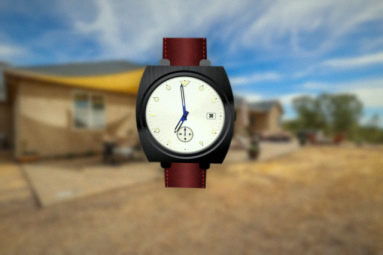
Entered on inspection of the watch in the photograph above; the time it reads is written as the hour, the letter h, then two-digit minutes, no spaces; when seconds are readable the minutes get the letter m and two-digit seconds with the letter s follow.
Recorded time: 6h59
